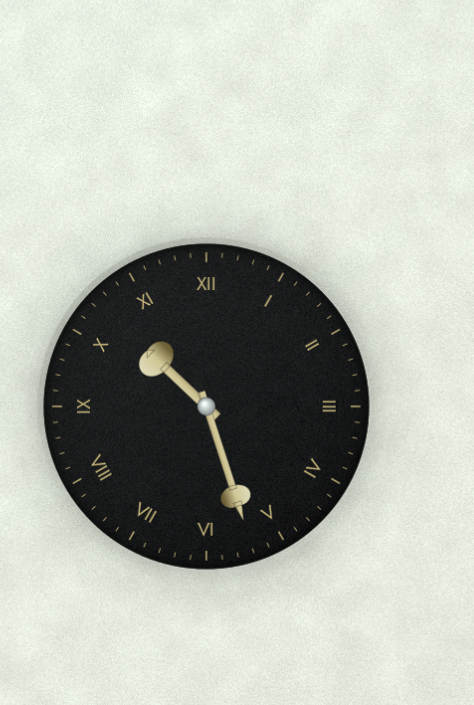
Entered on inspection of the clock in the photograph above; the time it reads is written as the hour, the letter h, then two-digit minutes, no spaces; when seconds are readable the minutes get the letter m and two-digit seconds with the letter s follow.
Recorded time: 10h27
